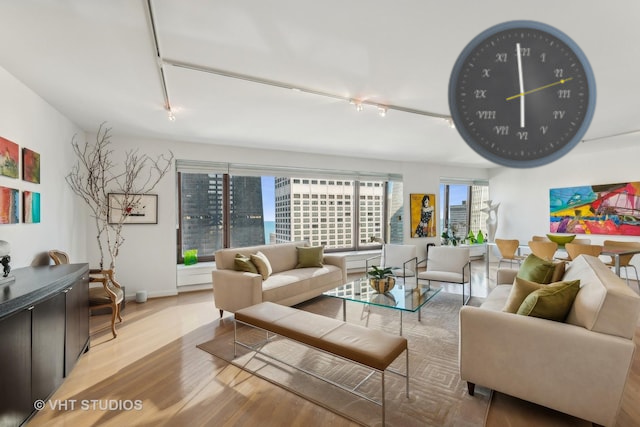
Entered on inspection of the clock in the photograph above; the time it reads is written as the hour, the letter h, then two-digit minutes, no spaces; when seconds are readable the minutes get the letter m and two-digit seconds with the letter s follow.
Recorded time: 5h59m12s
